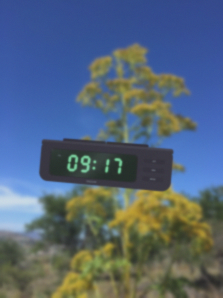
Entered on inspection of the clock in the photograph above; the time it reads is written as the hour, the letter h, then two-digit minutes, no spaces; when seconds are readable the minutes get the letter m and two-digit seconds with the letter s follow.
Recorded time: 9h17
